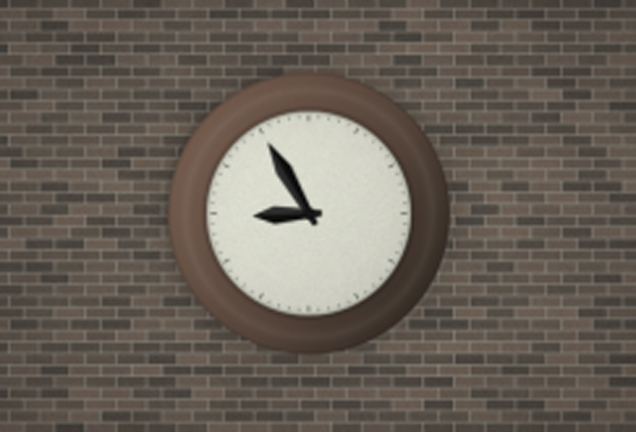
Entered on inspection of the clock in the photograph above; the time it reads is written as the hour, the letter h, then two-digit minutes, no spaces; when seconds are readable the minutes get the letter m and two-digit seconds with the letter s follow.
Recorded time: 8h55
